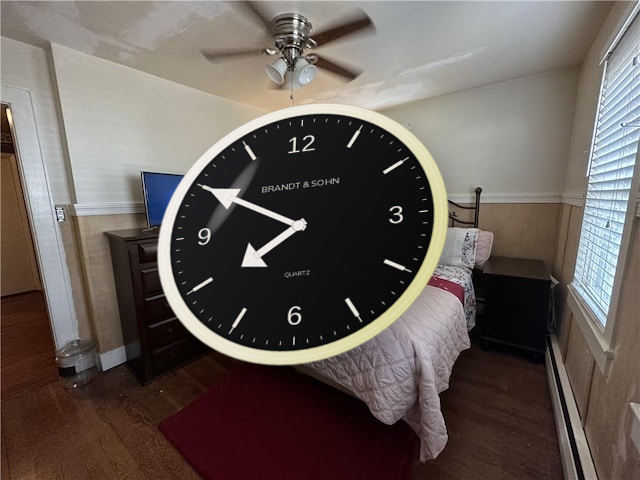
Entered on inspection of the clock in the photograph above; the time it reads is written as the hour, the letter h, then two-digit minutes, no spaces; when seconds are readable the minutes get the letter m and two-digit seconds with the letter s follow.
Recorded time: 7h50
